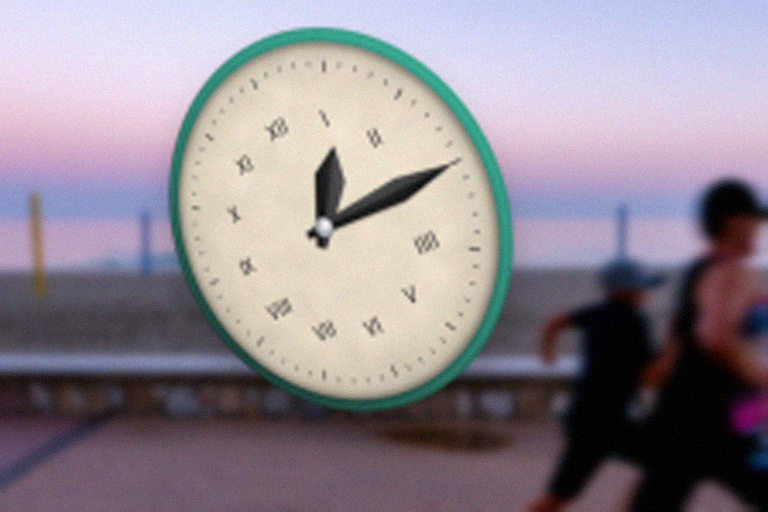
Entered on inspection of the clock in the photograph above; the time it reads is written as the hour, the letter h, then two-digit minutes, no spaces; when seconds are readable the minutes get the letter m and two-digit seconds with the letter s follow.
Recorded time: 1h15
